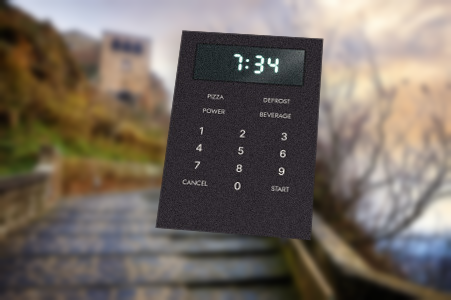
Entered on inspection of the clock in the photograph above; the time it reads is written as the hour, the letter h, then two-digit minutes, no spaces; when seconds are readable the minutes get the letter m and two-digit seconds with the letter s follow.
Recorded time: 7h34
